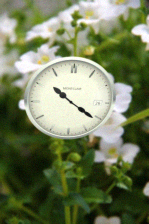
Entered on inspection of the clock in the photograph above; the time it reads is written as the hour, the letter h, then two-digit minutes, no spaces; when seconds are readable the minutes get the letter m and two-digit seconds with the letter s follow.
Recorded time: 10h21
